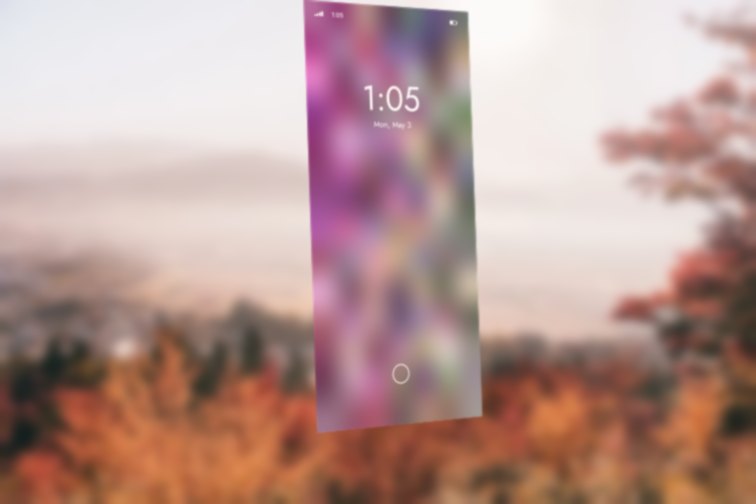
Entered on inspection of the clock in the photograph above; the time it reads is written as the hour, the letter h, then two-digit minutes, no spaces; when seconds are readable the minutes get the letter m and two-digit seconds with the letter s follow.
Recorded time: 1h05
